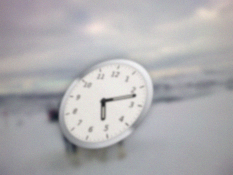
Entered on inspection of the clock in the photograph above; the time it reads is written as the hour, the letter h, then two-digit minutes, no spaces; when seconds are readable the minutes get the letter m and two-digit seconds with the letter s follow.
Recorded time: 5h12
